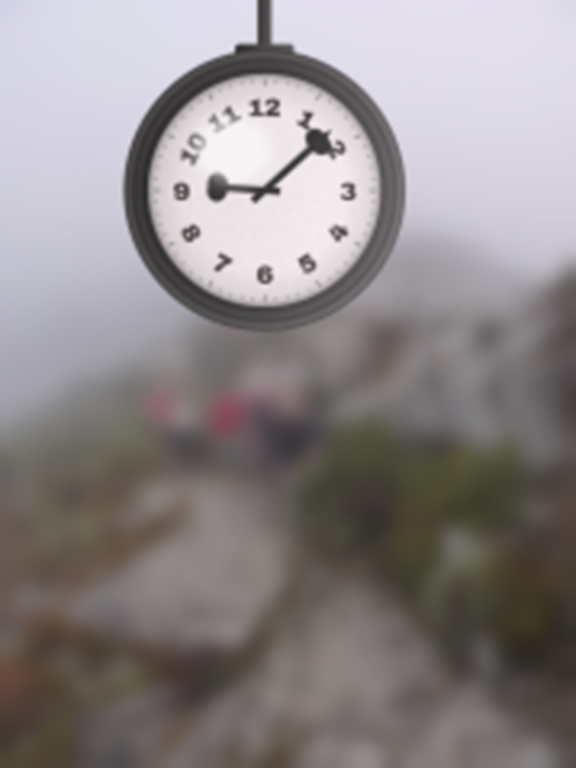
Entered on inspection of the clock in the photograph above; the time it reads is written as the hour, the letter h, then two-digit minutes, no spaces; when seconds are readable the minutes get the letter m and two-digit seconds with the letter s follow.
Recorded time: 9h08
